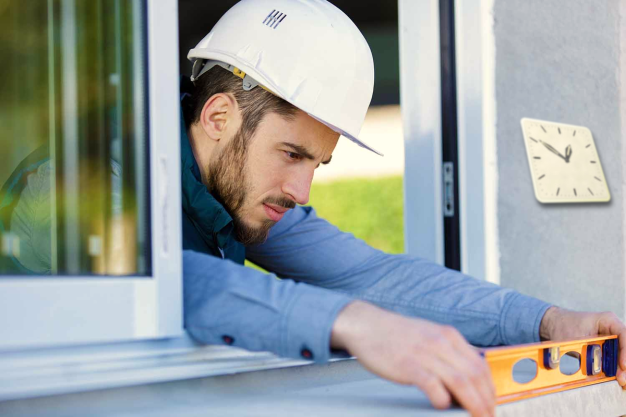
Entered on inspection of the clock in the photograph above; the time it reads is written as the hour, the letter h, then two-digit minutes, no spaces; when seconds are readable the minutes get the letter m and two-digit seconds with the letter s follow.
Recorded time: 12h51
